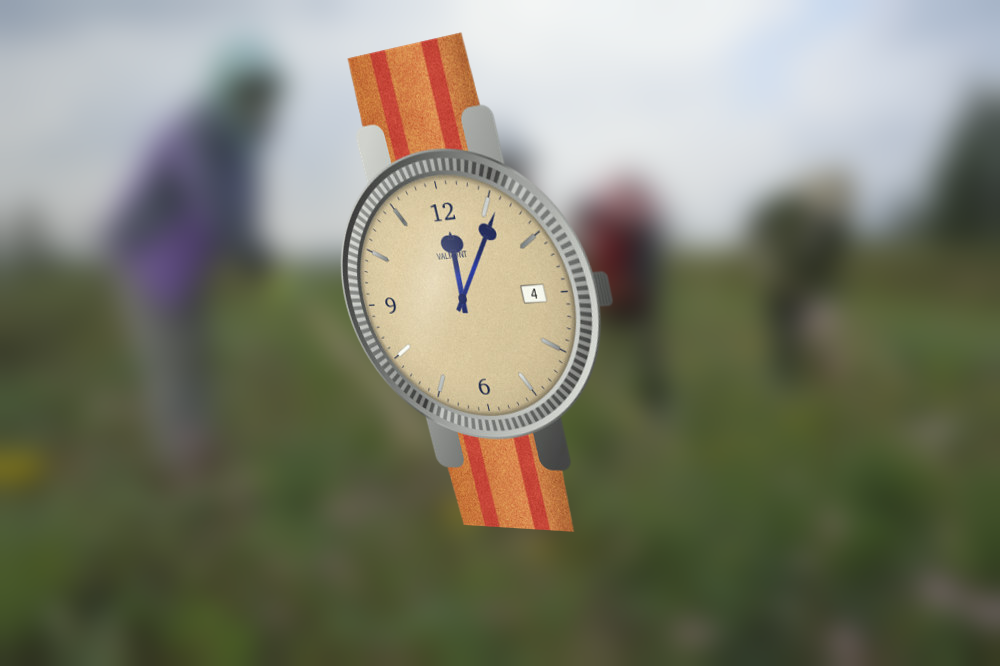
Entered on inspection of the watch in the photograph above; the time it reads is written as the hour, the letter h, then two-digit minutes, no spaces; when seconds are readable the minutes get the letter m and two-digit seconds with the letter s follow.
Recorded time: 12h06
